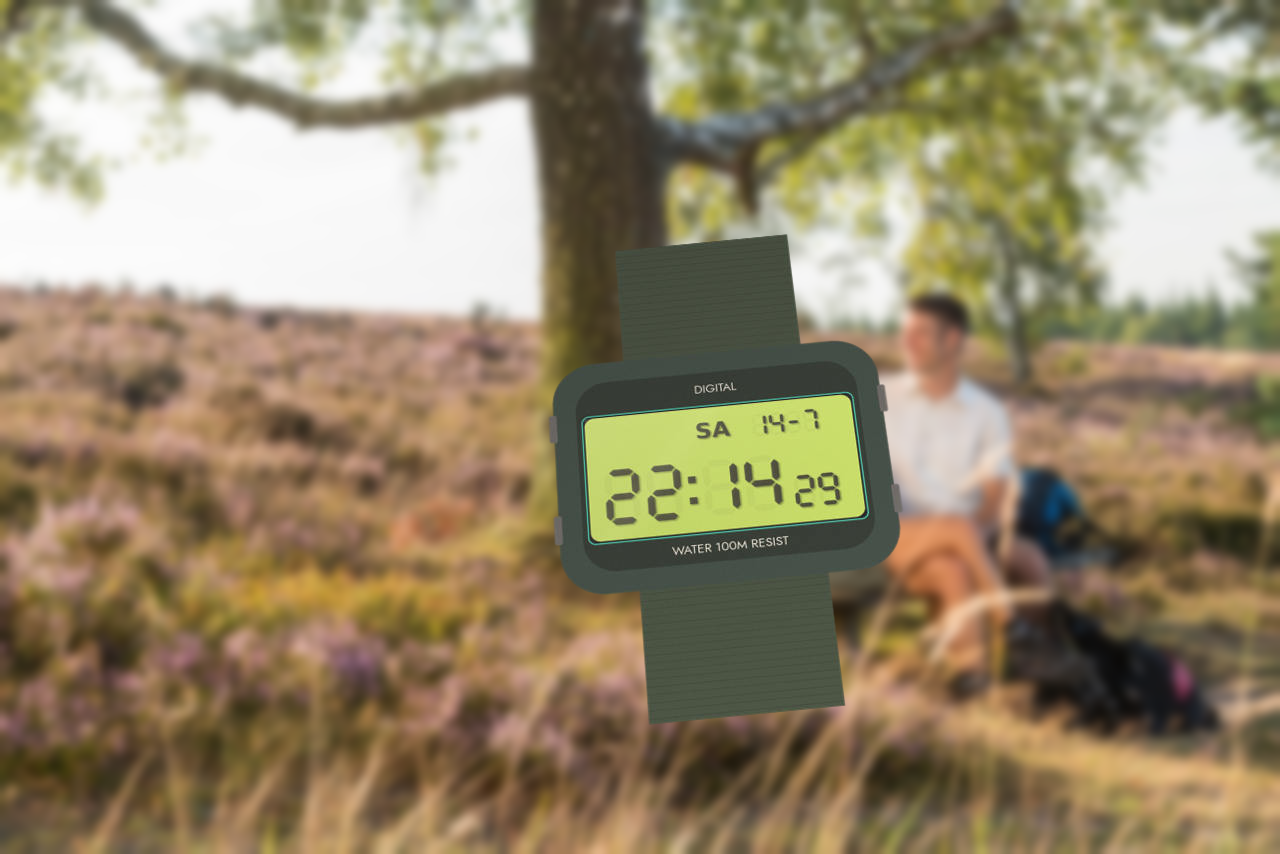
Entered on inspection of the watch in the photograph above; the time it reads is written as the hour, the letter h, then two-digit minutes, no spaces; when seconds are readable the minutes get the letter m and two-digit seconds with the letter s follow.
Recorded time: 22h14m29s
